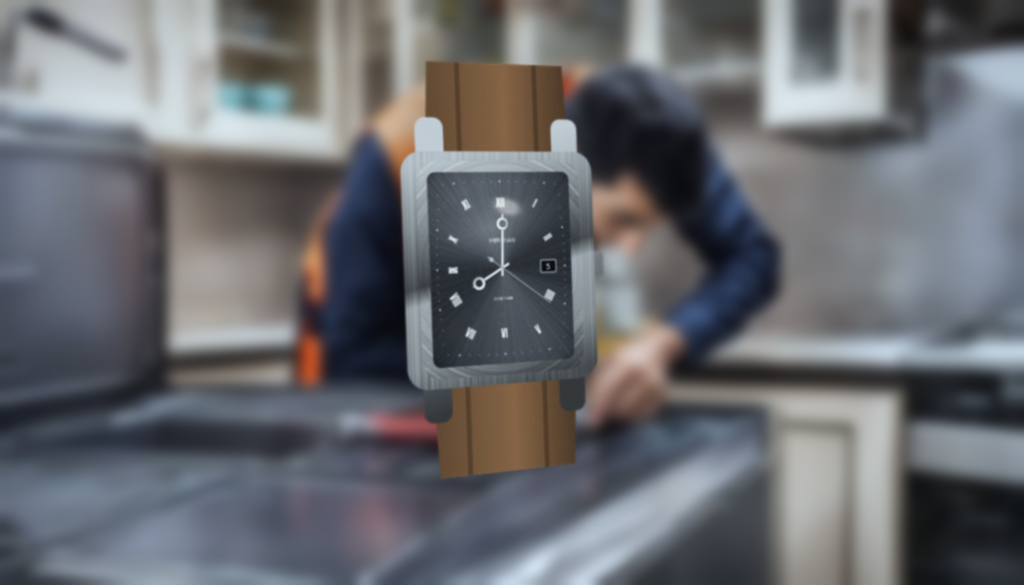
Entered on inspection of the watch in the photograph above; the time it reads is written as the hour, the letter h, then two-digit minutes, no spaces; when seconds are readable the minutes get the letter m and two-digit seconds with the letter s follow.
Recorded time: 8h00m21s
